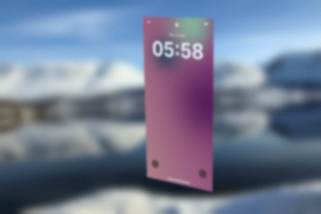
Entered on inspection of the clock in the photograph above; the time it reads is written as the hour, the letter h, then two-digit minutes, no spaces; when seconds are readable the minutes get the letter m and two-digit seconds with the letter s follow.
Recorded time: 5h58
